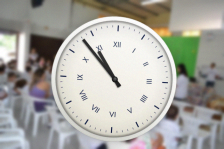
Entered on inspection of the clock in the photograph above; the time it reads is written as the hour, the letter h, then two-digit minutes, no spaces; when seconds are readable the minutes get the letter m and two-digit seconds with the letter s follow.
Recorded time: 10h53
